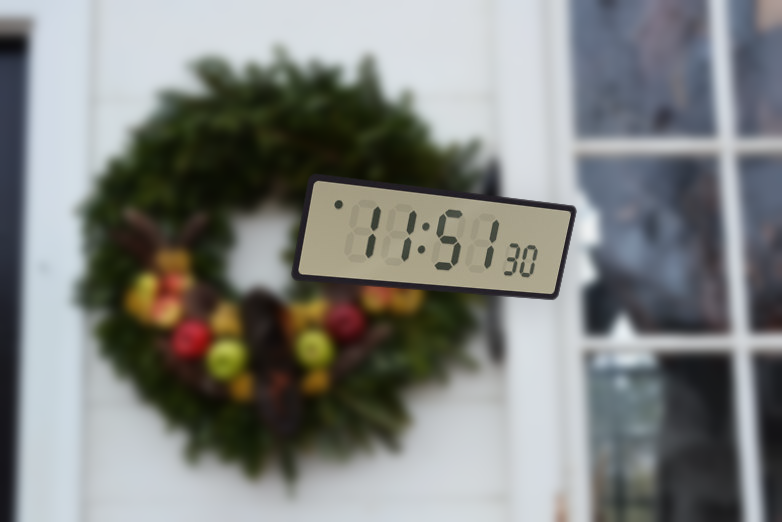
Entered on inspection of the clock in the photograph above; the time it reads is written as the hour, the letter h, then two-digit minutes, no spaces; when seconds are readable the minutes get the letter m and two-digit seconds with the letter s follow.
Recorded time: 11h51m30s
